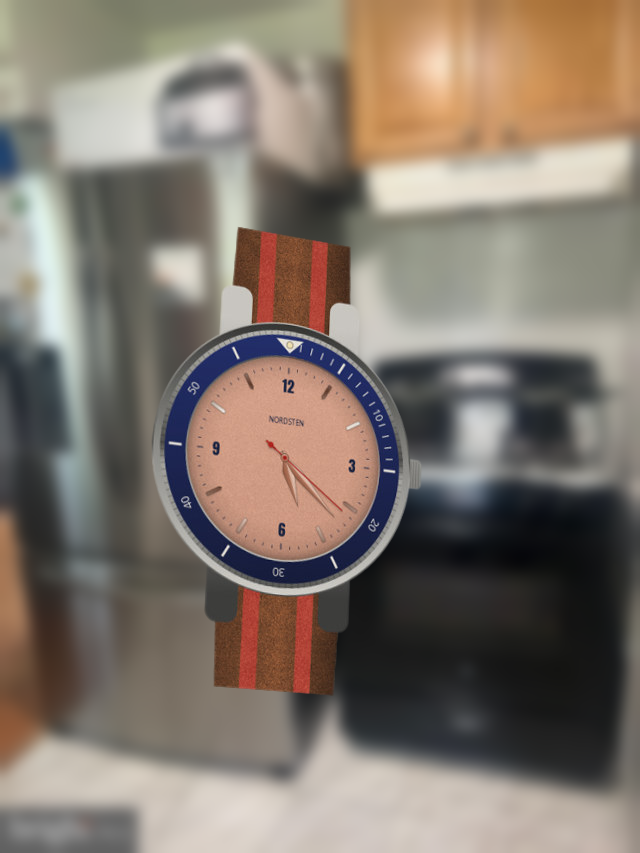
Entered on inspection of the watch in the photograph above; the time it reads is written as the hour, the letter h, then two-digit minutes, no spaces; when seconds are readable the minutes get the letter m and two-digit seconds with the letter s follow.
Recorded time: 5h22m21s
